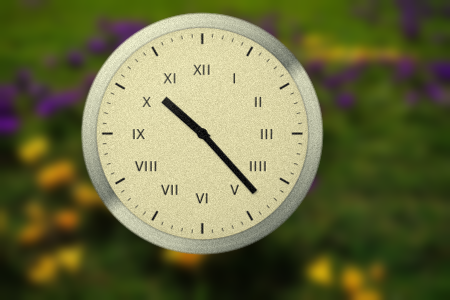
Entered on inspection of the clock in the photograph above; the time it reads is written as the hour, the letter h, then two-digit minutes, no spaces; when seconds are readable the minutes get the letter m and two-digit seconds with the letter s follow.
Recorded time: 10h23
